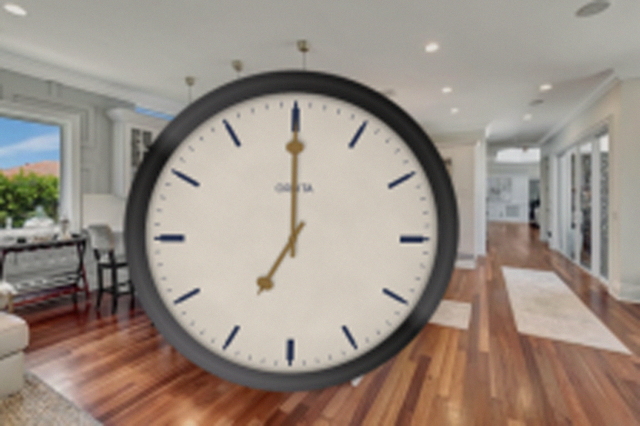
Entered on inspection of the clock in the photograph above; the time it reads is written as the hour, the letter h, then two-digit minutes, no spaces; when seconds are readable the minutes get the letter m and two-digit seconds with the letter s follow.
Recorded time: 7h00
